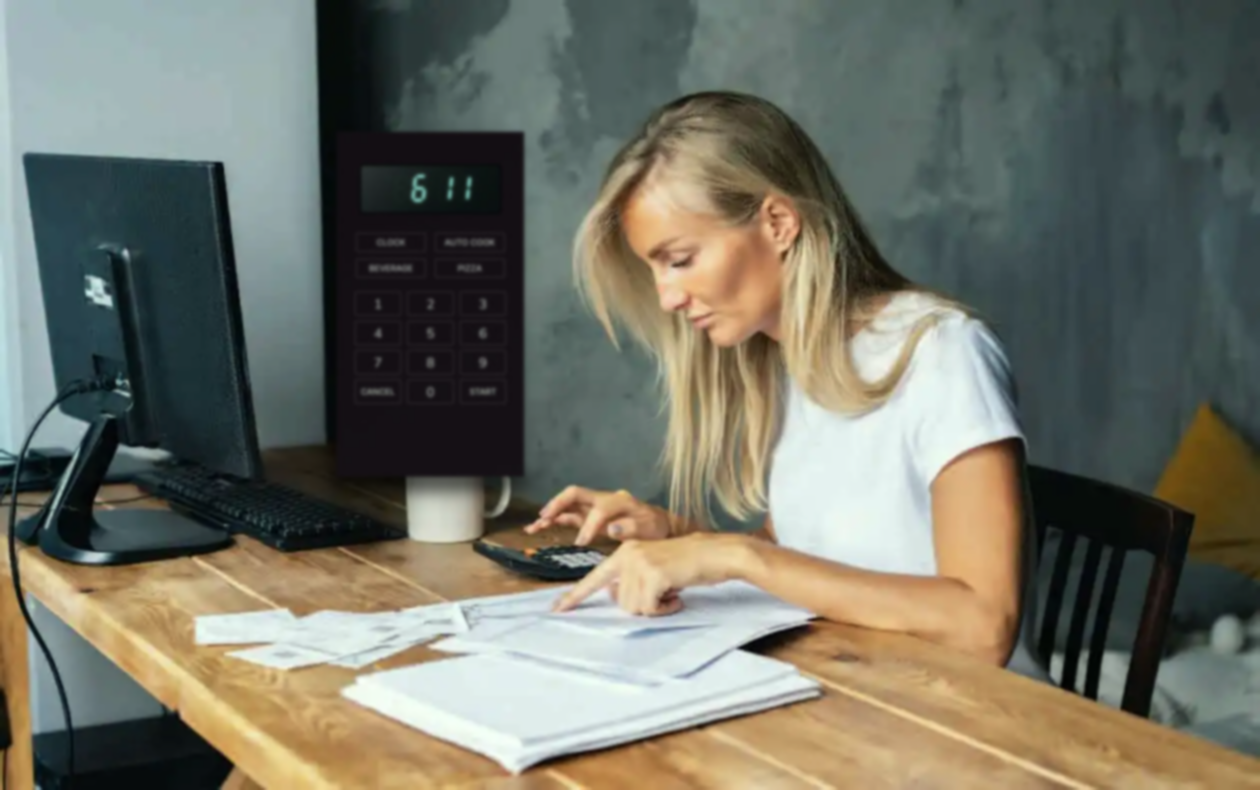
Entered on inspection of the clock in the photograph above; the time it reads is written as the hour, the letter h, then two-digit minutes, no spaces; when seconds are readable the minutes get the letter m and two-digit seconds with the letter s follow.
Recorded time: 6h11
